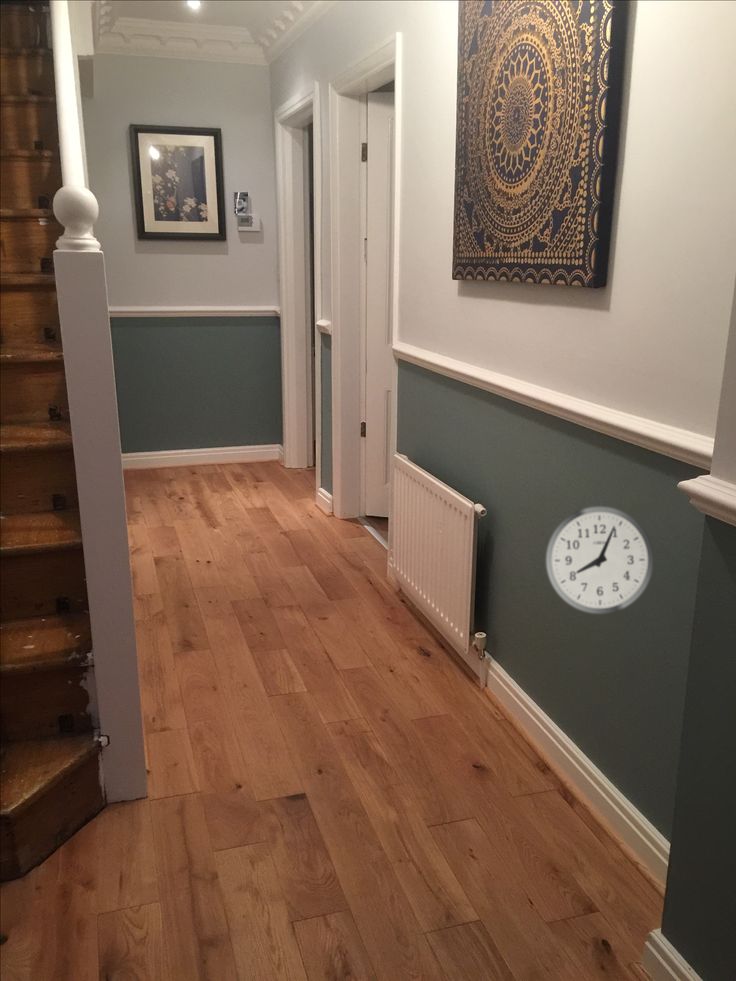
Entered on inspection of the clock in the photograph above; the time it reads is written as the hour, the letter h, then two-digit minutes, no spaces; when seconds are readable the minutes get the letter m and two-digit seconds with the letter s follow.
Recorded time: 8h04
